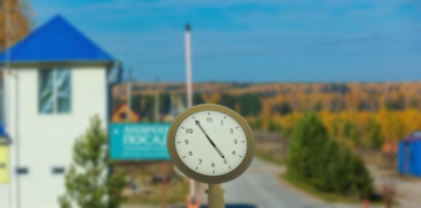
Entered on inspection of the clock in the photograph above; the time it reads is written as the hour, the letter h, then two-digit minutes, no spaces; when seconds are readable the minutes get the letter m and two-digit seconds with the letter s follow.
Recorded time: 4h55
